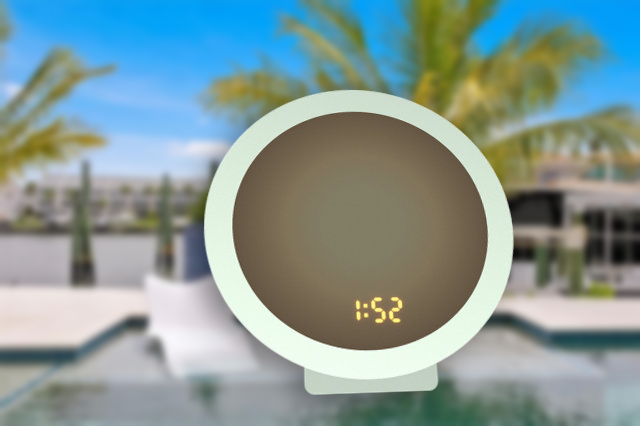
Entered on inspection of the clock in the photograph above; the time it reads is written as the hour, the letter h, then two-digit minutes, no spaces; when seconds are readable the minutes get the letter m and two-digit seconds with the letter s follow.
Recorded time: 1h52
